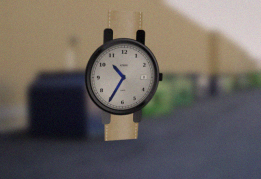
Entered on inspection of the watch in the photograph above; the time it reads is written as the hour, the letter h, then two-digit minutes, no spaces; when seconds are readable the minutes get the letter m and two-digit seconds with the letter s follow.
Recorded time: 10h35
